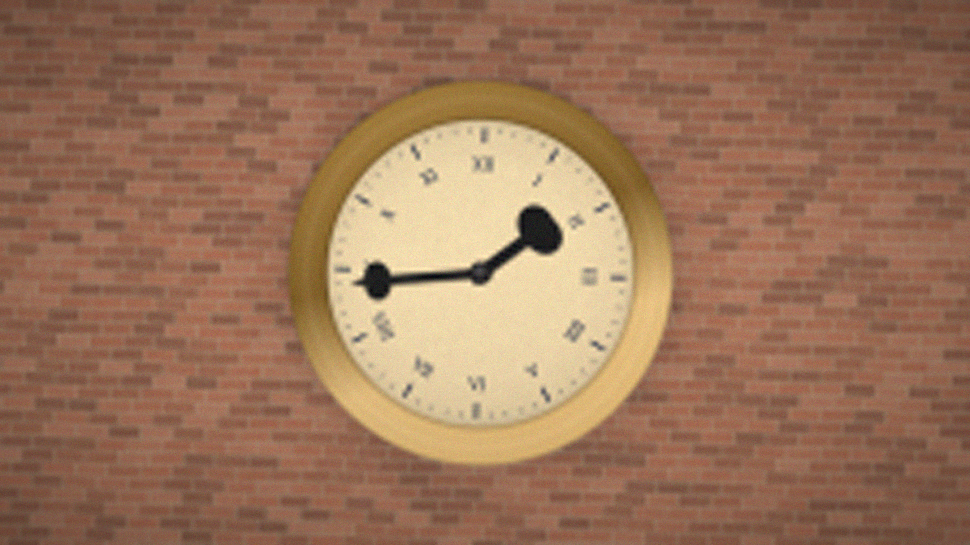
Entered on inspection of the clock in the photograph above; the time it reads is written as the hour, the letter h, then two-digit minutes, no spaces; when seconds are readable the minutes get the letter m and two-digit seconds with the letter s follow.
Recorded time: 1h44
